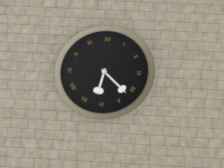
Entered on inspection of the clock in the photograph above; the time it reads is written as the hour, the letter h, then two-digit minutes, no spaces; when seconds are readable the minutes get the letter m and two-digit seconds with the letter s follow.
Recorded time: 6h22
